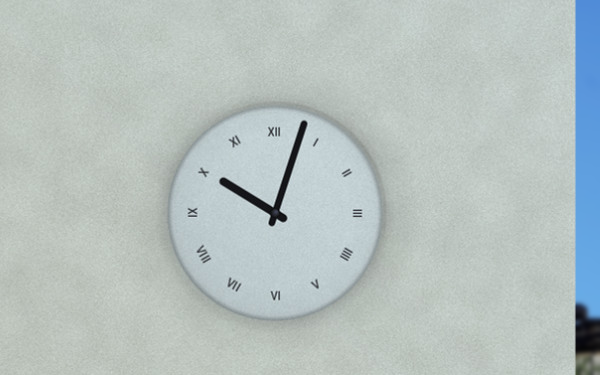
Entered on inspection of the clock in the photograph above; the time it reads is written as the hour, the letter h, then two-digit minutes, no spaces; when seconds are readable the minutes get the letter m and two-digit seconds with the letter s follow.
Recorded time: 10h03
